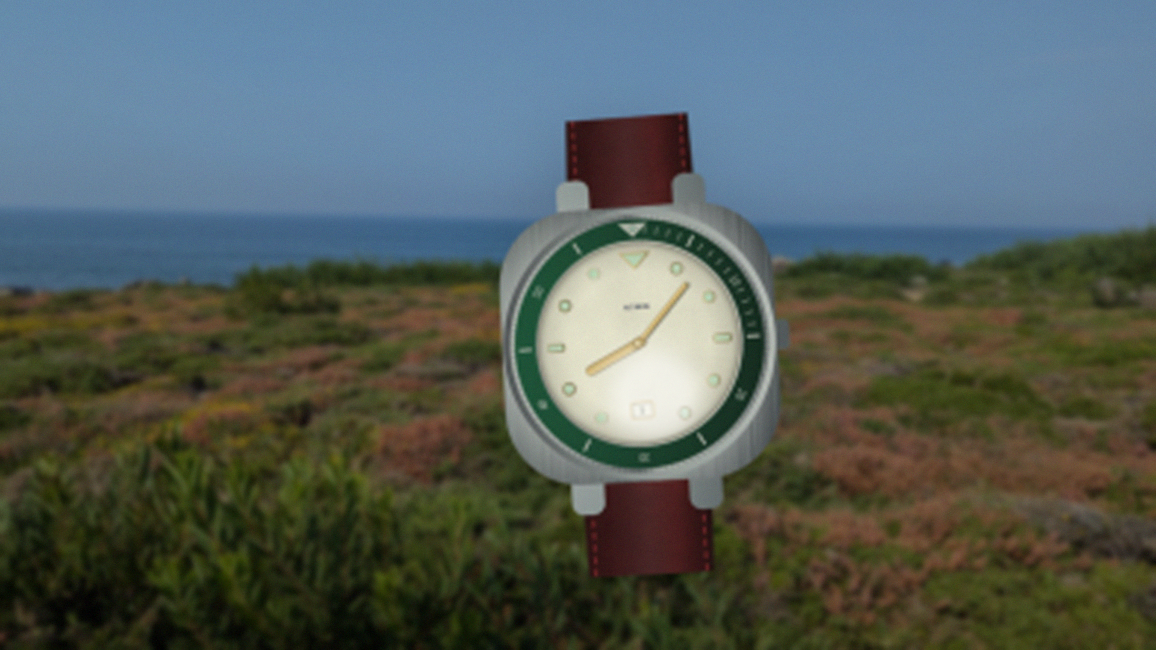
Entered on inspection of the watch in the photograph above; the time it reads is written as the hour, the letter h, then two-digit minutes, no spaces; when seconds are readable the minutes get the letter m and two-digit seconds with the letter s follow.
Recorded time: 8h07
